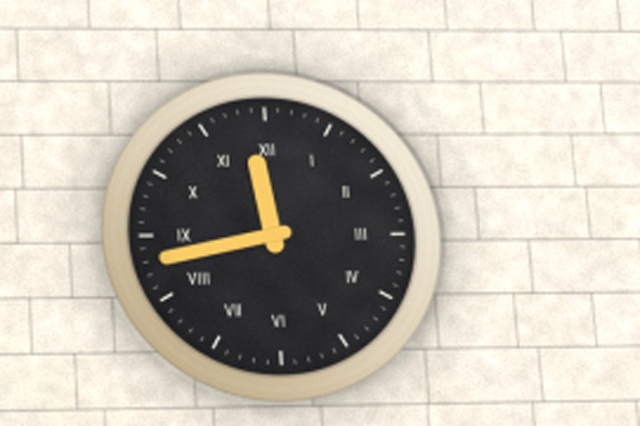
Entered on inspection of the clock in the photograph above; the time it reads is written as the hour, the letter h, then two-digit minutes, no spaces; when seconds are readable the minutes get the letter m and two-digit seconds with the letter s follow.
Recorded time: 11h43
